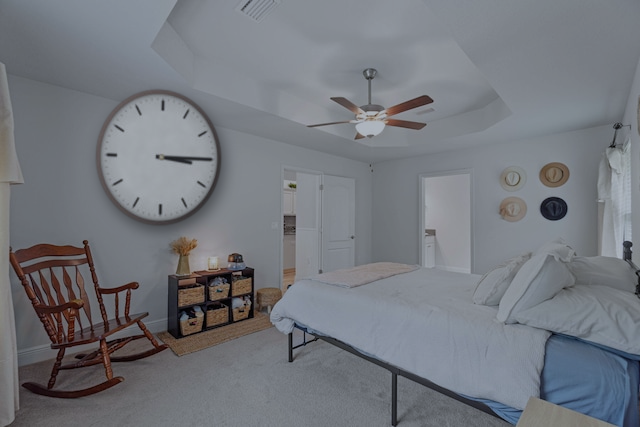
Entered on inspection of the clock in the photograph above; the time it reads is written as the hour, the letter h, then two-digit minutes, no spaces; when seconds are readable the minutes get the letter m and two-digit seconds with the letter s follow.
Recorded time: 3h15
